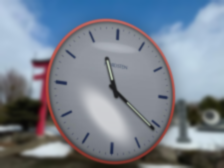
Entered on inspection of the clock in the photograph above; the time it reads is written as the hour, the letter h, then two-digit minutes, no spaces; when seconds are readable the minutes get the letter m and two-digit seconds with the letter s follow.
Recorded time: 11h21
